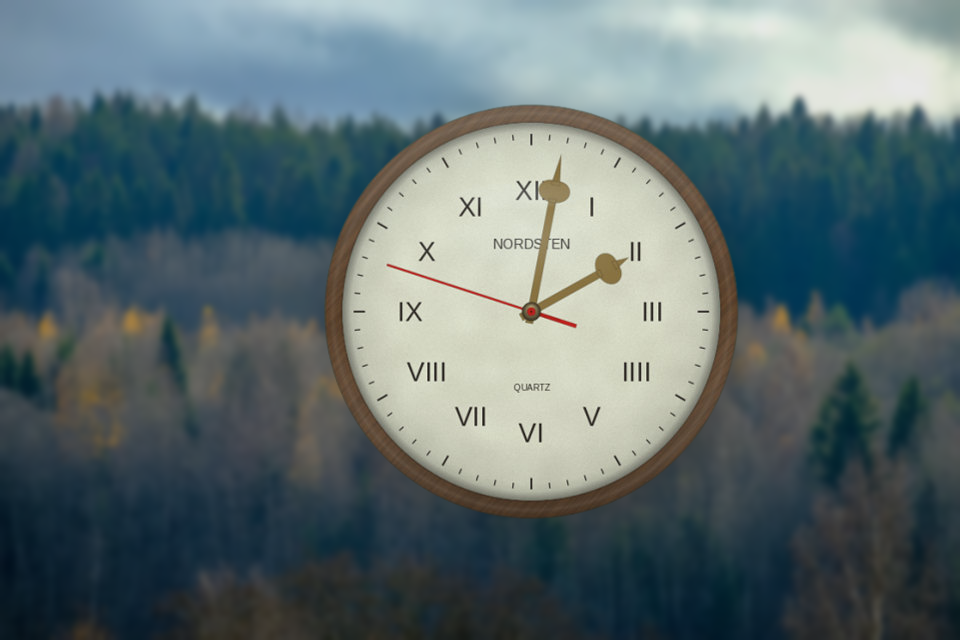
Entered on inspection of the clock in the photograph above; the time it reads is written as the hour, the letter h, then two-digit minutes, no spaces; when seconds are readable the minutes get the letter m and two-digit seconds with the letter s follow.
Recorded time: 2h01m48s
